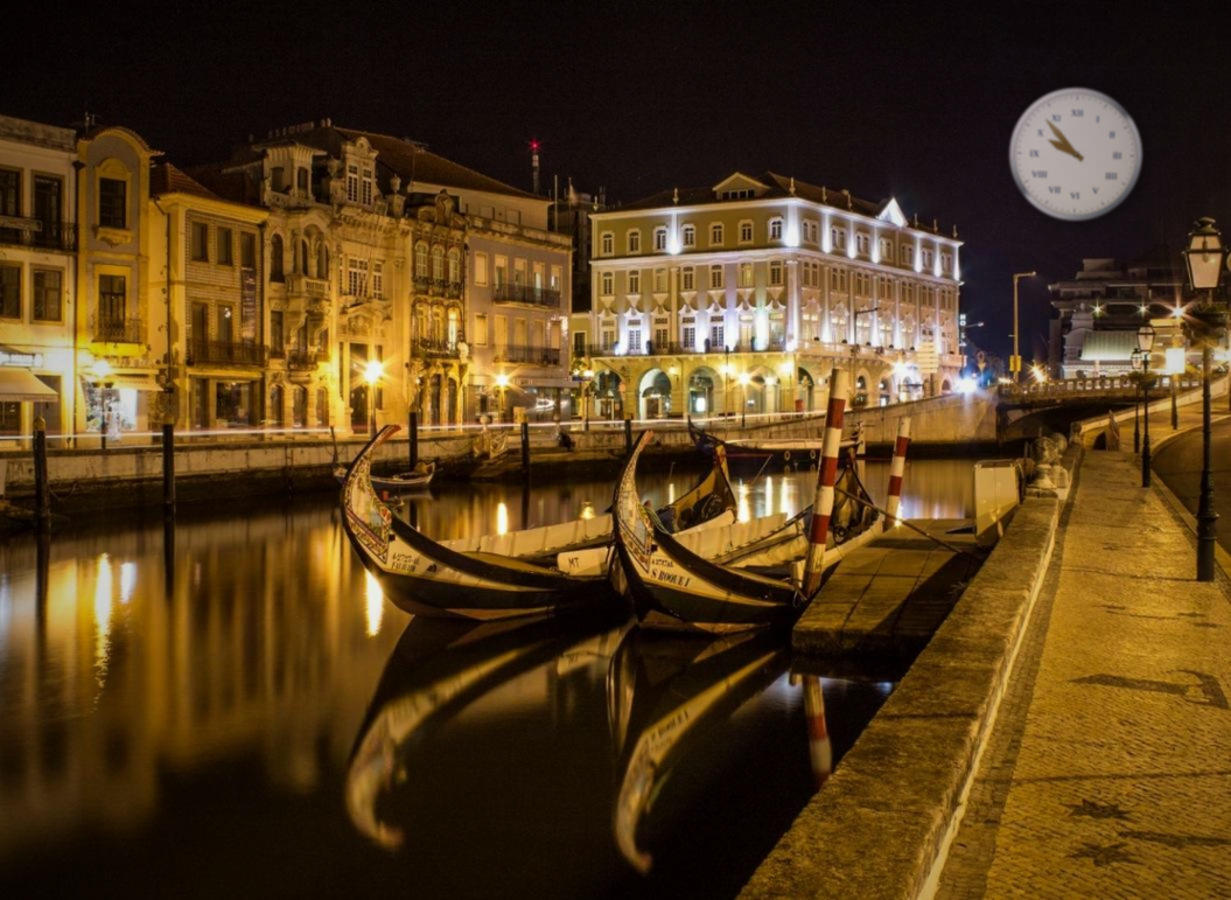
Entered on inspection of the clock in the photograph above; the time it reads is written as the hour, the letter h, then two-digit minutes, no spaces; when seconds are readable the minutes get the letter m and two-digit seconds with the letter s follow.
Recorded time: 9h53
